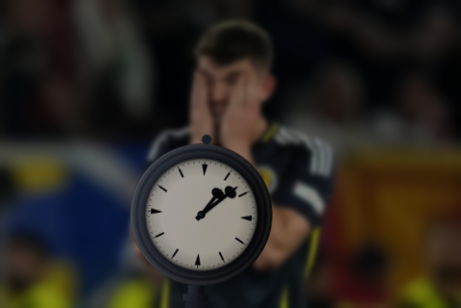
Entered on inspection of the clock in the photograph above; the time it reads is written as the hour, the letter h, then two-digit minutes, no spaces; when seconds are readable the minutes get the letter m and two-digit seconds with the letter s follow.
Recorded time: 1h08
